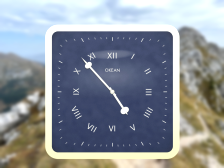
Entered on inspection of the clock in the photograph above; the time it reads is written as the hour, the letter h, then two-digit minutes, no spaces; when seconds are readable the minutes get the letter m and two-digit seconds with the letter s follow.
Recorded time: 4h53
